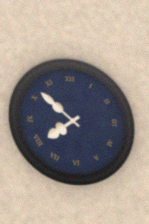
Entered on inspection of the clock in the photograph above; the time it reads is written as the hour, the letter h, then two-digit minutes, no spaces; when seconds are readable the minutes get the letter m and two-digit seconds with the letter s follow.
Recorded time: 7h52
